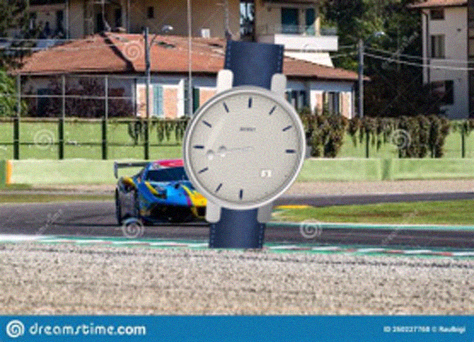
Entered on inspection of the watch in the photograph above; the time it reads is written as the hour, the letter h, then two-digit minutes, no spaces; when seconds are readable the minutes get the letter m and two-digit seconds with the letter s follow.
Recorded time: 8h43
